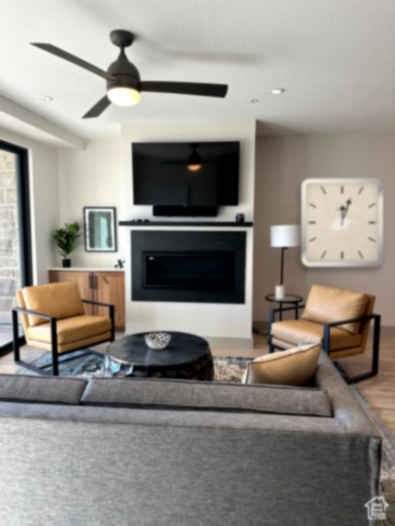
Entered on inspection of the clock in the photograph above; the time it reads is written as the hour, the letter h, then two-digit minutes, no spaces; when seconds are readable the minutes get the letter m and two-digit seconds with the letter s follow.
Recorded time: 12h03
